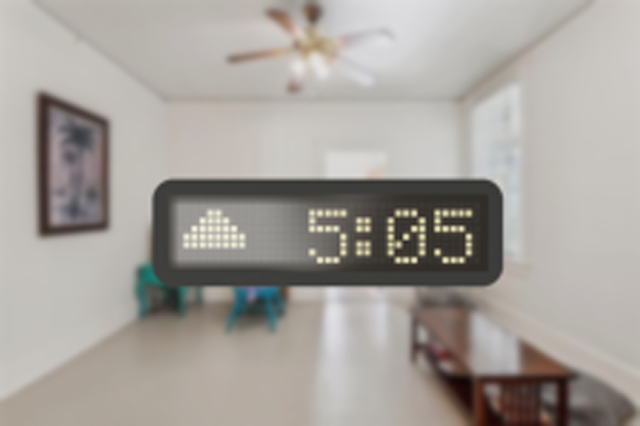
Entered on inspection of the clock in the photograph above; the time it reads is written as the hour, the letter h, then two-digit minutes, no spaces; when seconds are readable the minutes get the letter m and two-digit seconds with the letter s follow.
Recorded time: 5h05
